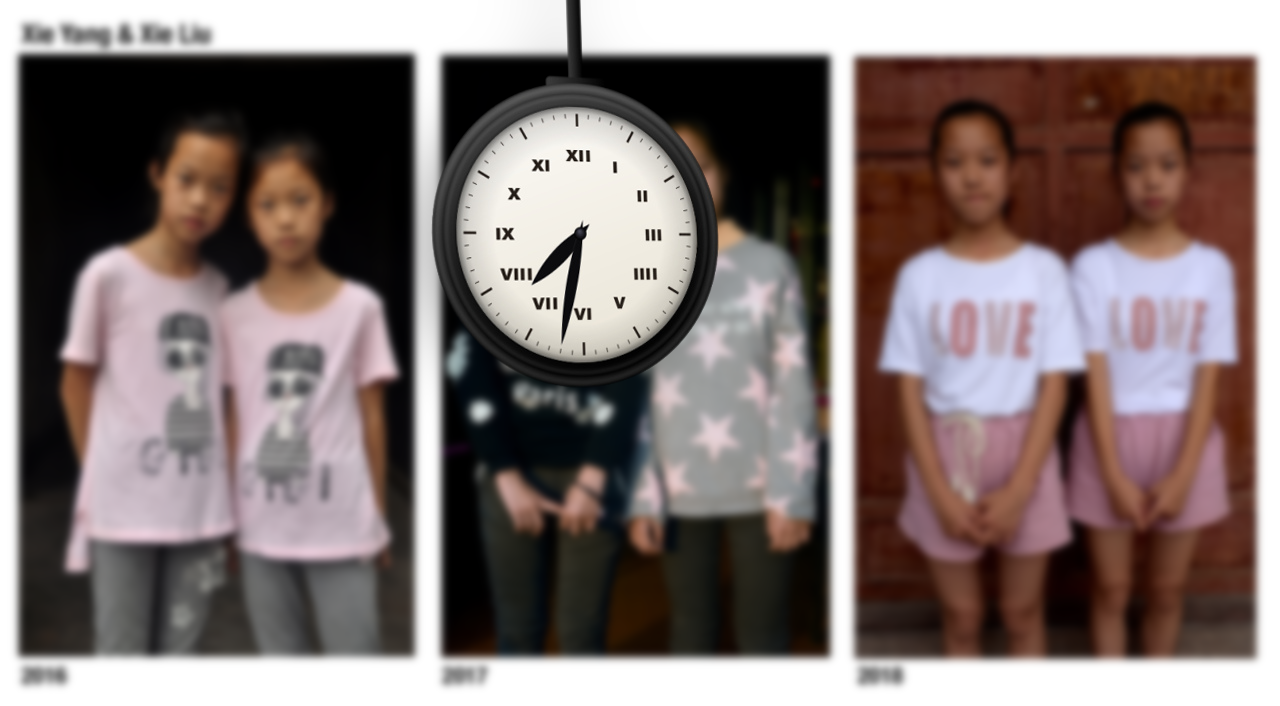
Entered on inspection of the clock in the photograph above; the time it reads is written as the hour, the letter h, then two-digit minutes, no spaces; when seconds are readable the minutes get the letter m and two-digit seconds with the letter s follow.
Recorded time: 7h32
